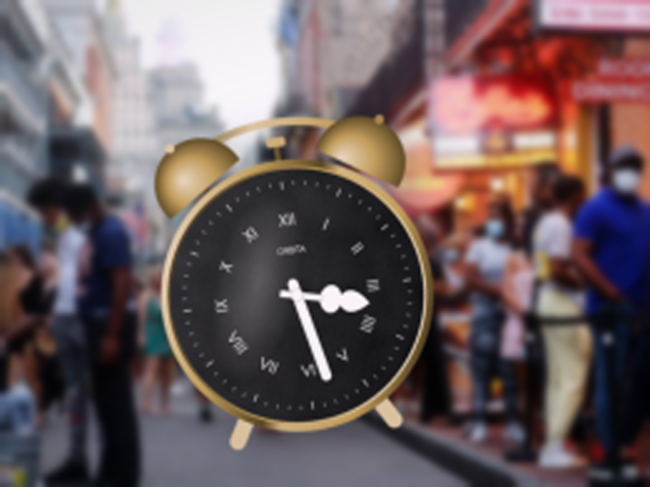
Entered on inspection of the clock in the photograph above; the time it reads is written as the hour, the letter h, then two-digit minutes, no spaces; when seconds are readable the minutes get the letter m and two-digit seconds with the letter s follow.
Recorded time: 3h28
